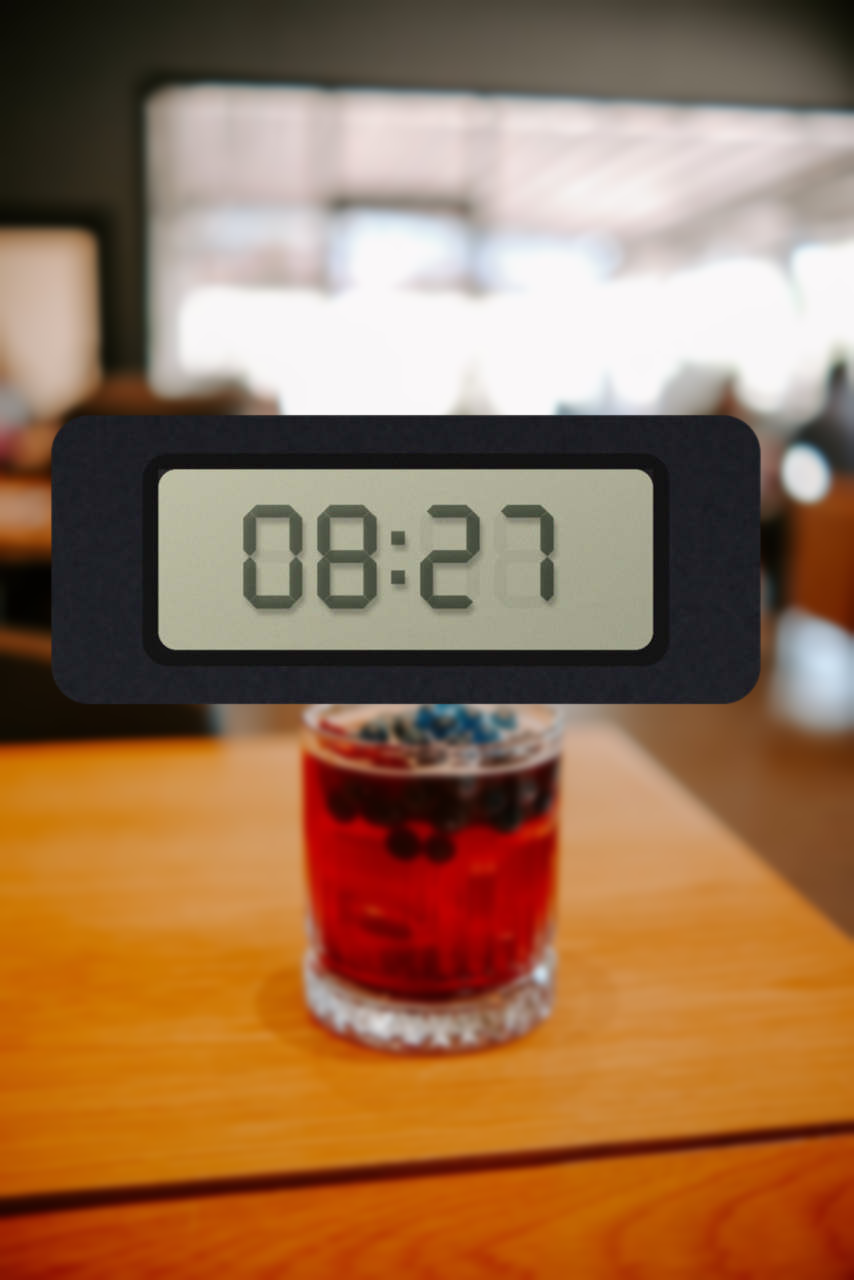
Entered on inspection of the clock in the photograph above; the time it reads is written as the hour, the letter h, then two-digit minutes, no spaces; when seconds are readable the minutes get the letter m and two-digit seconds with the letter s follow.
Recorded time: 8h27
